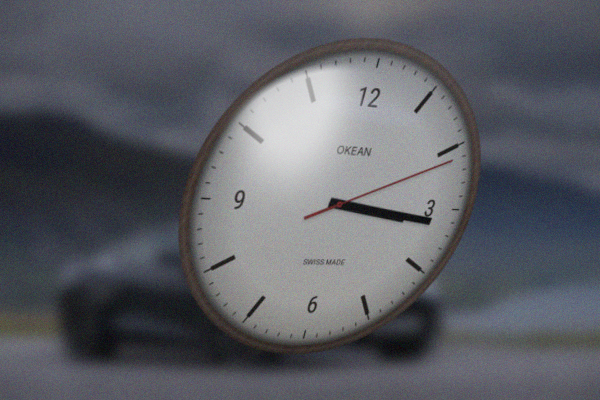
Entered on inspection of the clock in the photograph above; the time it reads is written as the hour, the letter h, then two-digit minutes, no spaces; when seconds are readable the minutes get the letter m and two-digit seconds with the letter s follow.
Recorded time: 3h16m11s
